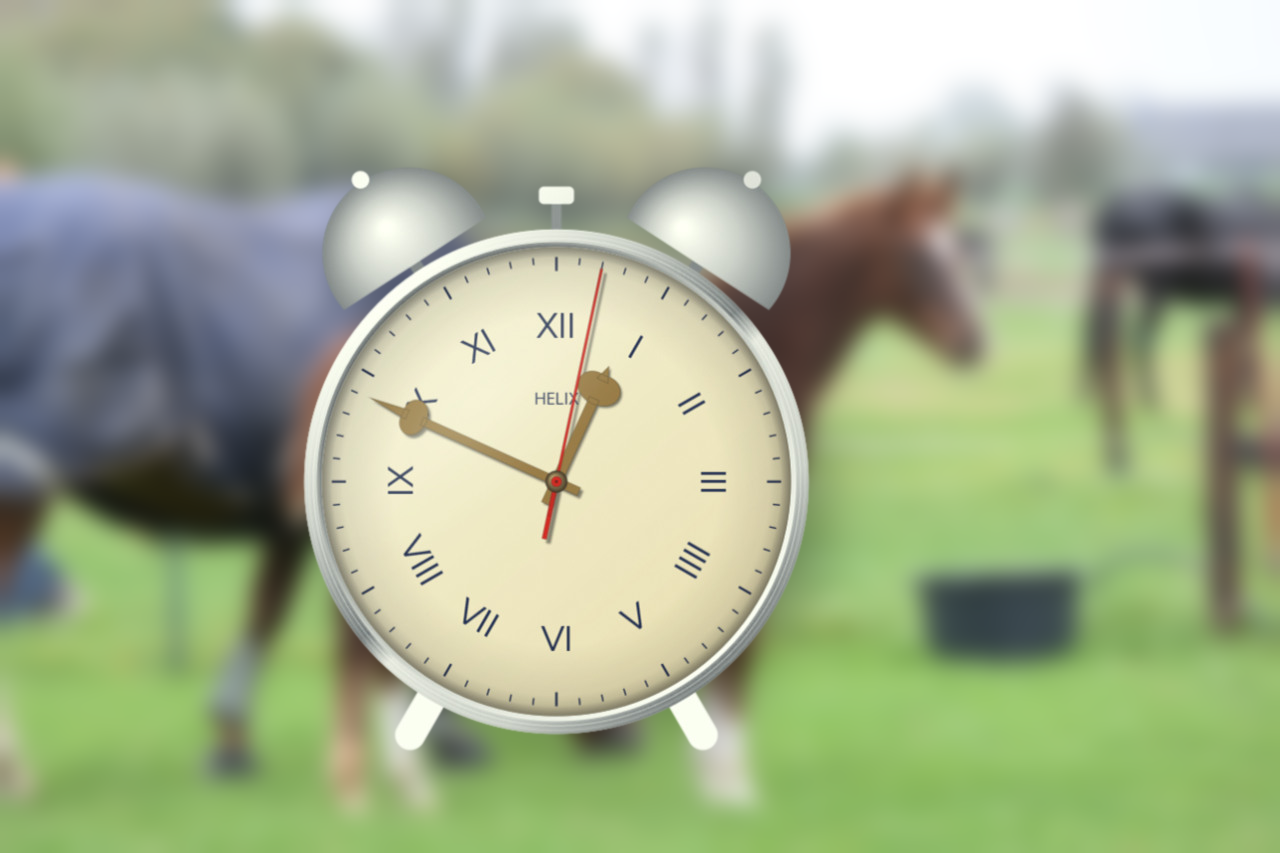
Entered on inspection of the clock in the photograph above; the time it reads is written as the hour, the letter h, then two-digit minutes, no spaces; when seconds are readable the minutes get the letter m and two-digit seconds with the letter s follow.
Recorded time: 12h49m02s
